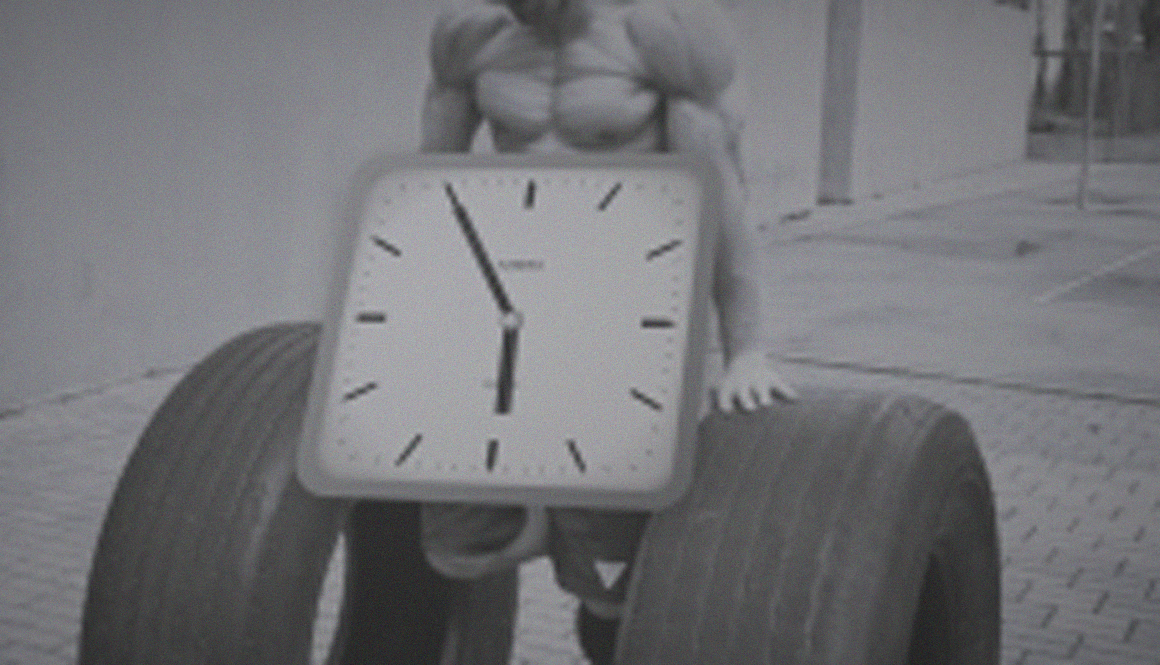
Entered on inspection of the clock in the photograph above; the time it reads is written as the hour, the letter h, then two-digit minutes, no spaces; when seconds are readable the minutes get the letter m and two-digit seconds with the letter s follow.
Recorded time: 5h55
